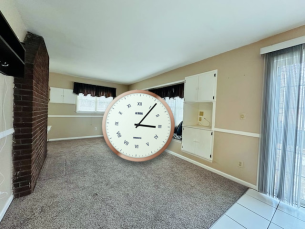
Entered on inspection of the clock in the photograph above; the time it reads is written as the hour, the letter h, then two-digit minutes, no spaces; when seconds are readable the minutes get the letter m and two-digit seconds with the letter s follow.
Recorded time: 3h06
